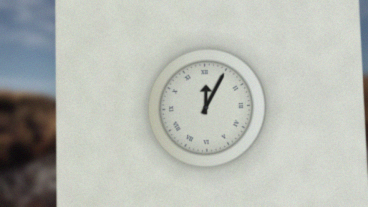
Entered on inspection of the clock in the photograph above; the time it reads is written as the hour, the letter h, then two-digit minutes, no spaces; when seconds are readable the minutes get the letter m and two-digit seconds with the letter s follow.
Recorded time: 12h05
